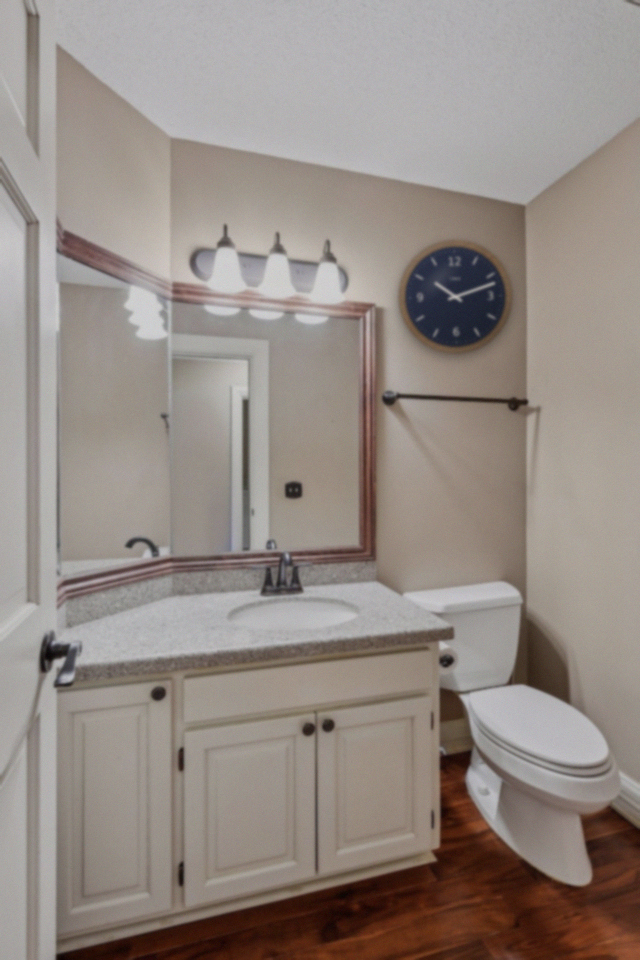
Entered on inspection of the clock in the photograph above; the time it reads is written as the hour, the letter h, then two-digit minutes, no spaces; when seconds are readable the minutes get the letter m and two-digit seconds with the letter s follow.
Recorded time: 10h12
